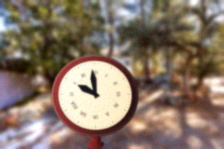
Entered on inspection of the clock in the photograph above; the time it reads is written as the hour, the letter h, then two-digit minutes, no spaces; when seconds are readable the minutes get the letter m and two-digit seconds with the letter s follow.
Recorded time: 9h59
